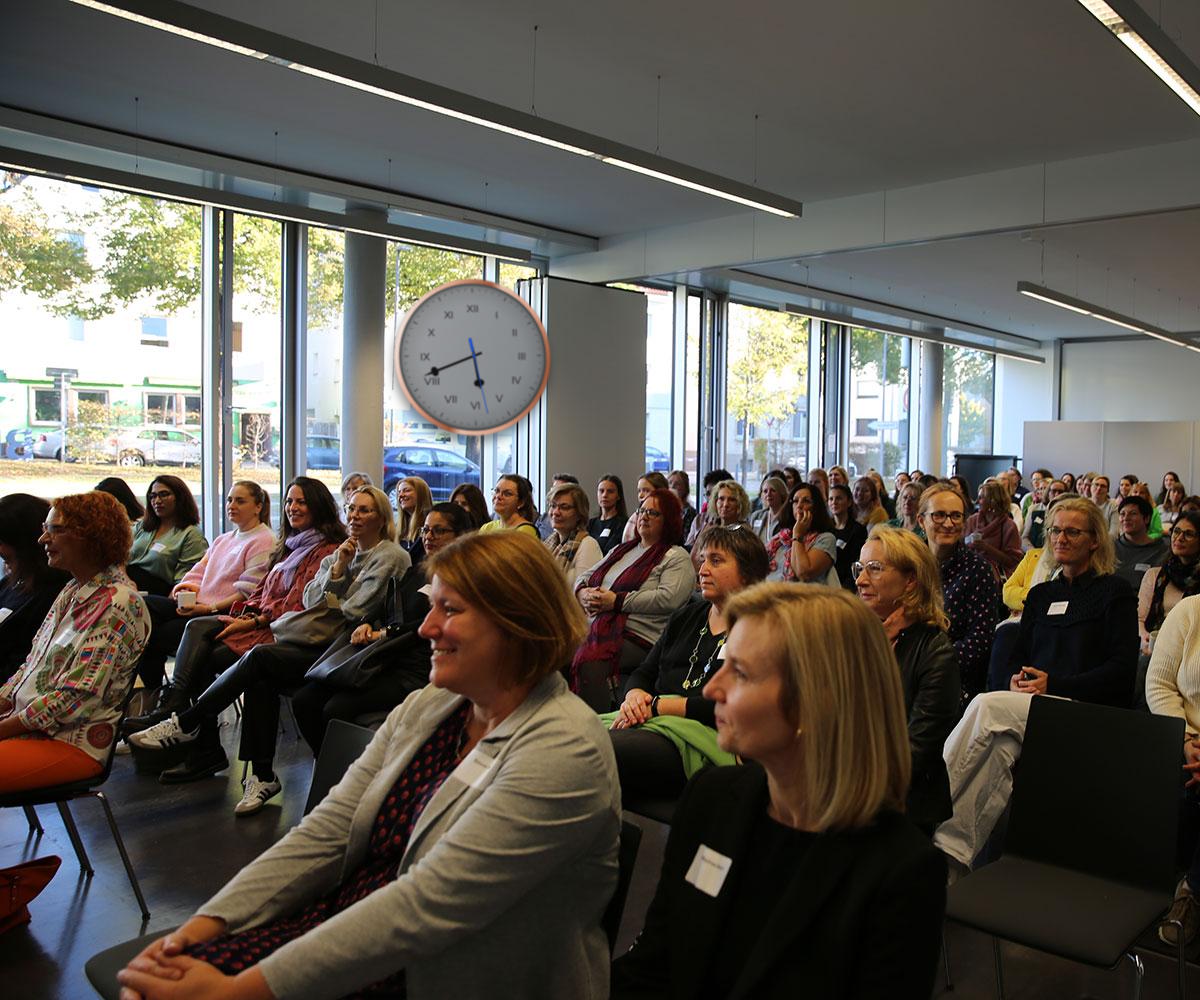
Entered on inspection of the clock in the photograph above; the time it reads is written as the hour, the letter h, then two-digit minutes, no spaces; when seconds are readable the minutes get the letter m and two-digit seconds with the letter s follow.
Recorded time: 5h41m28s
